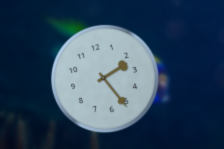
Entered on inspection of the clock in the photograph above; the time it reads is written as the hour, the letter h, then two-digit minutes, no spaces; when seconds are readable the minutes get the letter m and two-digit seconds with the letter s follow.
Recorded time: 2h26
